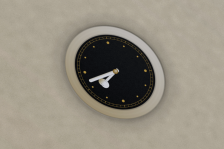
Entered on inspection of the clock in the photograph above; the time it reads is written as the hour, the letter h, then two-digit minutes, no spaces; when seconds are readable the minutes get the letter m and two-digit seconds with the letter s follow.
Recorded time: 7h42
